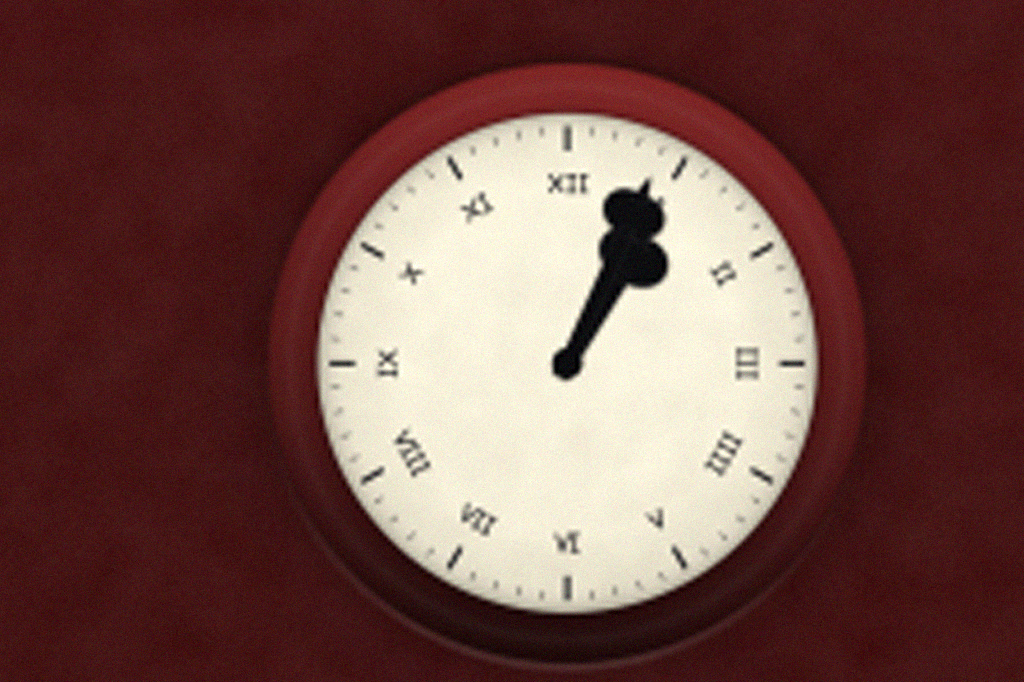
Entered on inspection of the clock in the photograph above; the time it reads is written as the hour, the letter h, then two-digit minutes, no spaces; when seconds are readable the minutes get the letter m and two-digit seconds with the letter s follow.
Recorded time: 1h04
